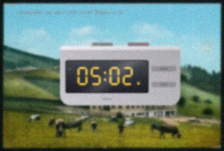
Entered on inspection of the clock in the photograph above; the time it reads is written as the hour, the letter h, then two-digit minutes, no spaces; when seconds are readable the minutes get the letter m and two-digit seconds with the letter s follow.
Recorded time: 5h02
